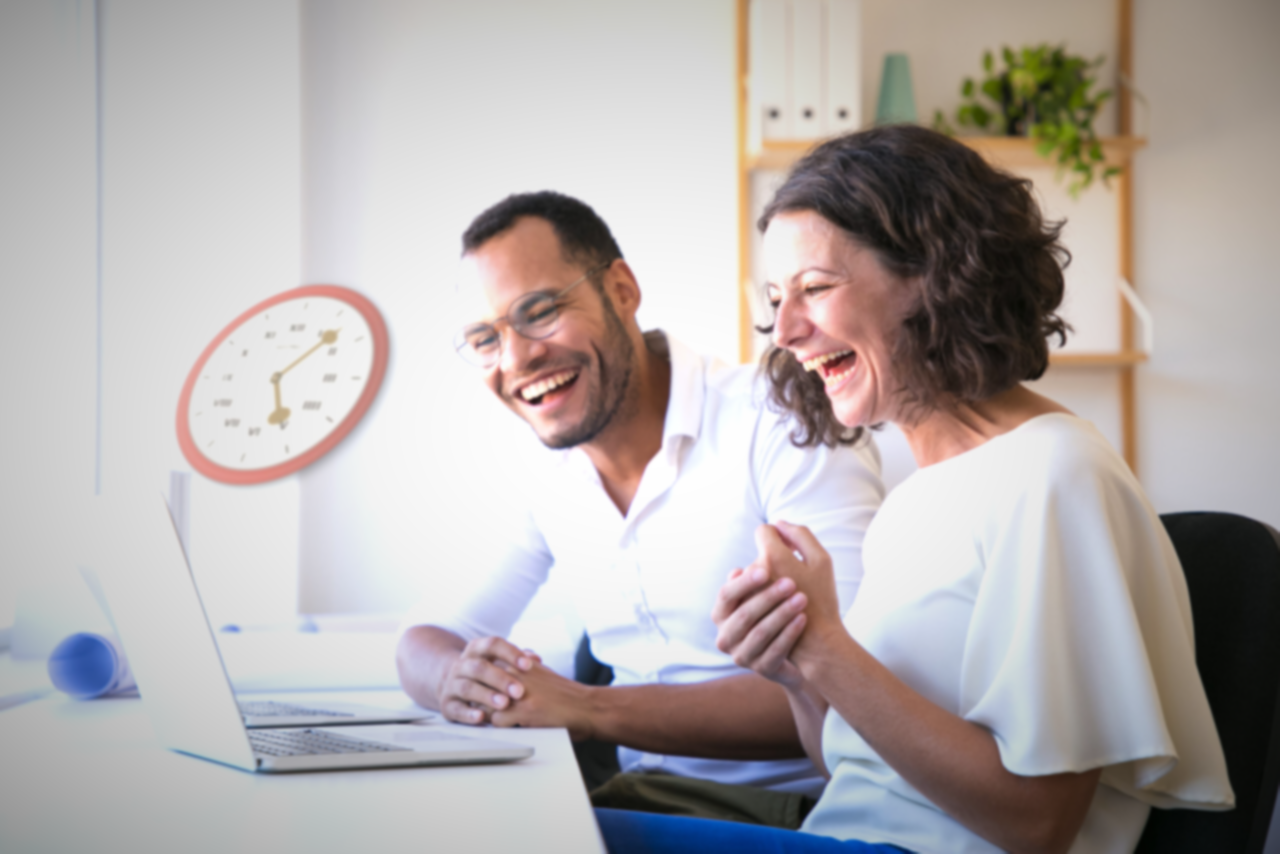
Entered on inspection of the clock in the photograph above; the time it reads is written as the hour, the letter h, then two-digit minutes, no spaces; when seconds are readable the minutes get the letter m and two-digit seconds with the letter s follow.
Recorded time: 5h07
